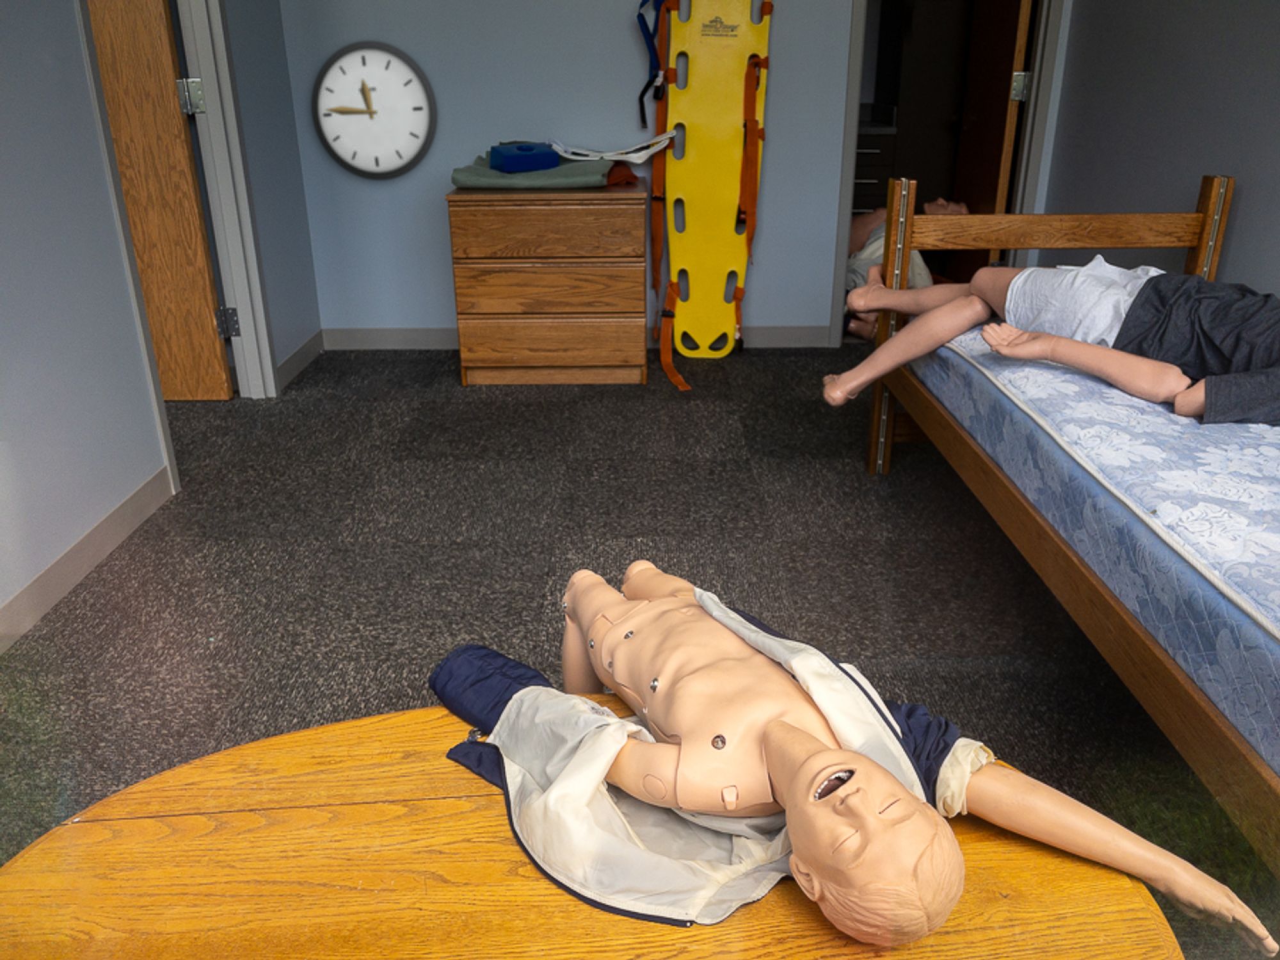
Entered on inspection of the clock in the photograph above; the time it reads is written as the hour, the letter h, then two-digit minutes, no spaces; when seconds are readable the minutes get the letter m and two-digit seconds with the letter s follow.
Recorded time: 11h46
